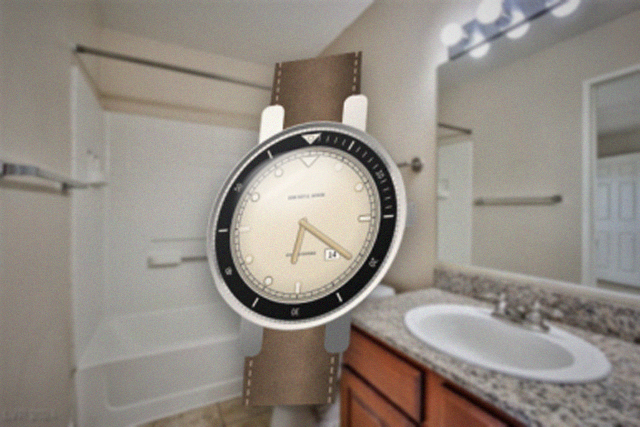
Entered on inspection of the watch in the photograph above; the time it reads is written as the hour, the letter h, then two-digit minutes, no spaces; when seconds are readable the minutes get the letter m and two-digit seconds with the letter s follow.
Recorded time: 6h21
